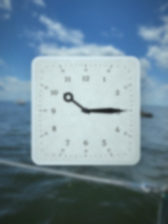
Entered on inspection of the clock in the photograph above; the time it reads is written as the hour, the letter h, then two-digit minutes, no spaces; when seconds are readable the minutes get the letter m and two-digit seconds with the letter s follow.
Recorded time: 10h15
